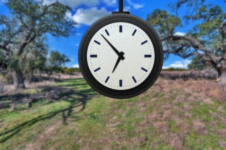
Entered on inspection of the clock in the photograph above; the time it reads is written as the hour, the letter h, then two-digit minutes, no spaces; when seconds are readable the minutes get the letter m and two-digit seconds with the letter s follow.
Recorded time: 6h53
